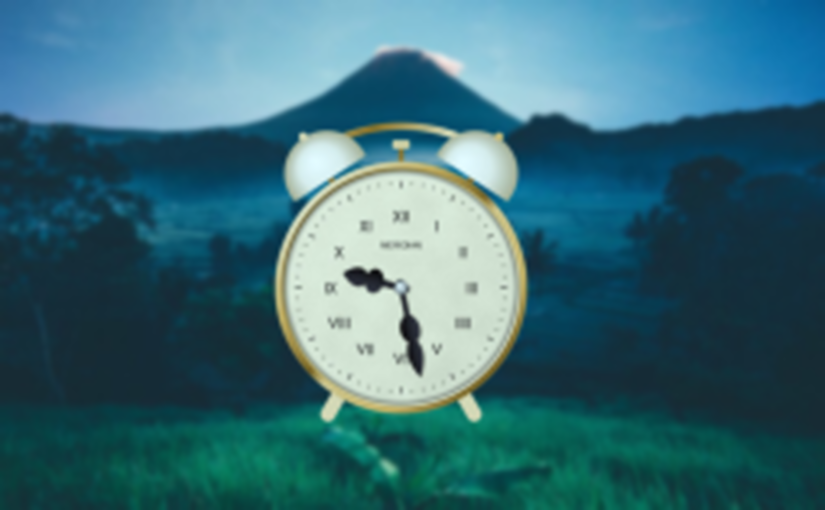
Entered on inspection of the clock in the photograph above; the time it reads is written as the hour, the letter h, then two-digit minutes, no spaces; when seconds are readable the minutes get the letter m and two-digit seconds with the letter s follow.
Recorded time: 9h28
